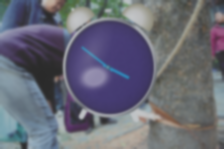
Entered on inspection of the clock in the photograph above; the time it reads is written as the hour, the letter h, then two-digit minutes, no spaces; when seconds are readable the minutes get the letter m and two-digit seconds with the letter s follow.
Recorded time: 3h51
